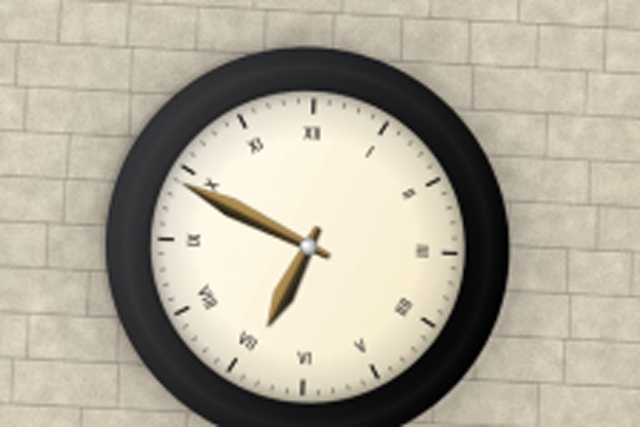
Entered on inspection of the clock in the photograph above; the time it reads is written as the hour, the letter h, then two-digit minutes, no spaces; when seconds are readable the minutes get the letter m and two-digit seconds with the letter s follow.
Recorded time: 6h49
